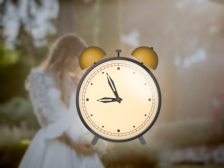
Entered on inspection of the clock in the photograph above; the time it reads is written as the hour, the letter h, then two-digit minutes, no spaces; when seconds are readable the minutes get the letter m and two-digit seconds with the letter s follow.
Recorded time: 8h56
